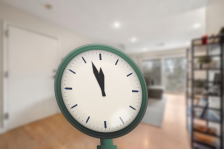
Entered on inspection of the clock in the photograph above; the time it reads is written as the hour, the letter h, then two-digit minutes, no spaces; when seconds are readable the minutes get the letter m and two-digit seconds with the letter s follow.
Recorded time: 11h57
